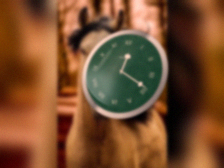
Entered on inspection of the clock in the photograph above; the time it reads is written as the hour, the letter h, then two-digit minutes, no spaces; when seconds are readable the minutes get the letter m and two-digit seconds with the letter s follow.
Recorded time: 12h19
